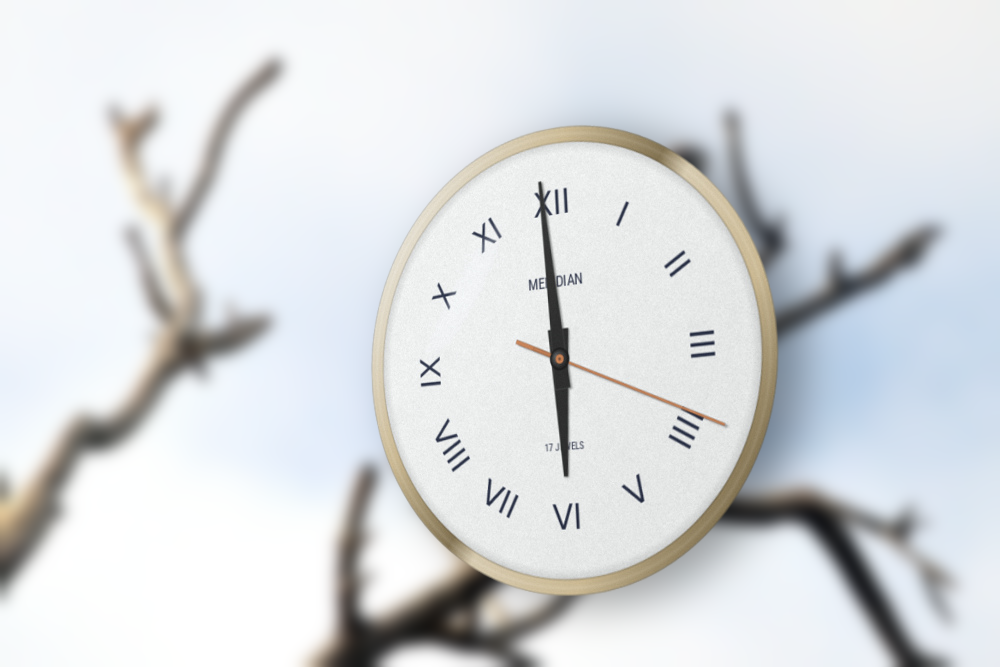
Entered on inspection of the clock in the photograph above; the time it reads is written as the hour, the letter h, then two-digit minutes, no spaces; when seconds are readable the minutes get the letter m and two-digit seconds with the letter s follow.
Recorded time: 5h59m19s
